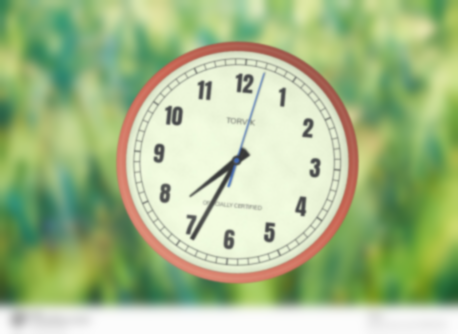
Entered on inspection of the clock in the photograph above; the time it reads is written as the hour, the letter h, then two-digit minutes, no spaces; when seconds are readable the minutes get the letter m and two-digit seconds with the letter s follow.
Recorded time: 7h34m02s
